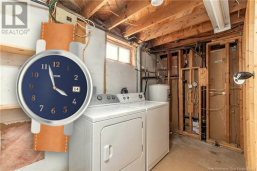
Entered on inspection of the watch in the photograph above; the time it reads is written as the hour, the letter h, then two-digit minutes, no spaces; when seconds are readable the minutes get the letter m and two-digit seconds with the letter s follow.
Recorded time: 3h57
